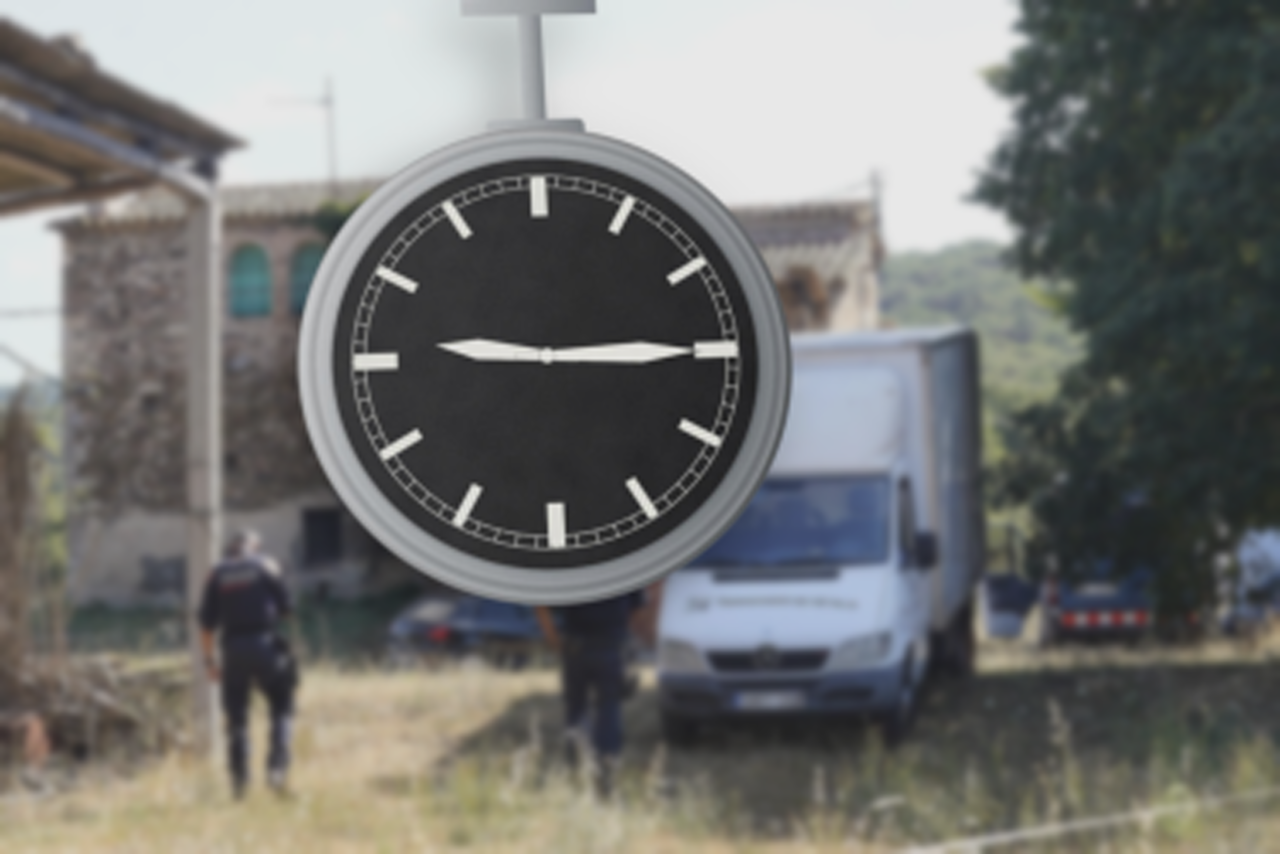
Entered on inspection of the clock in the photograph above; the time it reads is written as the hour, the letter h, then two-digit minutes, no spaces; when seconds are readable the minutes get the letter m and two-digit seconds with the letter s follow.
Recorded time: 9h15
